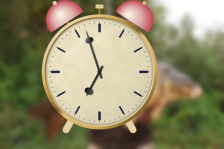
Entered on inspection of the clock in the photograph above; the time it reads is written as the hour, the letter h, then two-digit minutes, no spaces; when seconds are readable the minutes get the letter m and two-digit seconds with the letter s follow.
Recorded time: 6h57
